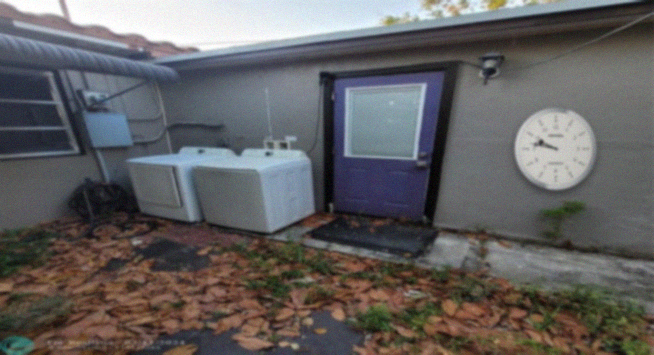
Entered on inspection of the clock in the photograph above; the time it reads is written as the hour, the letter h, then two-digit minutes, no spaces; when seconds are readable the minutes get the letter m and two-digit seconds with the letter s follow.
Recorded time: 9h47
